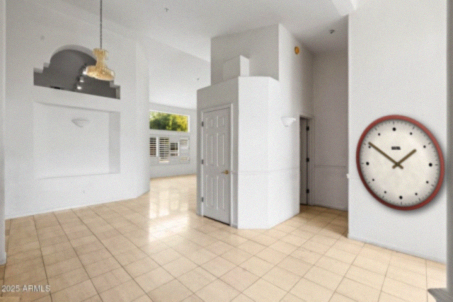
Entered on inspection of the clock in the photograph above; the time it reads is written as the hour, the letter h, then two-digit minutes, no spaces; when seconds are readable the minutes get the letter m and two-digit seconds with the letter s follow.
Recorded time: 1h51
